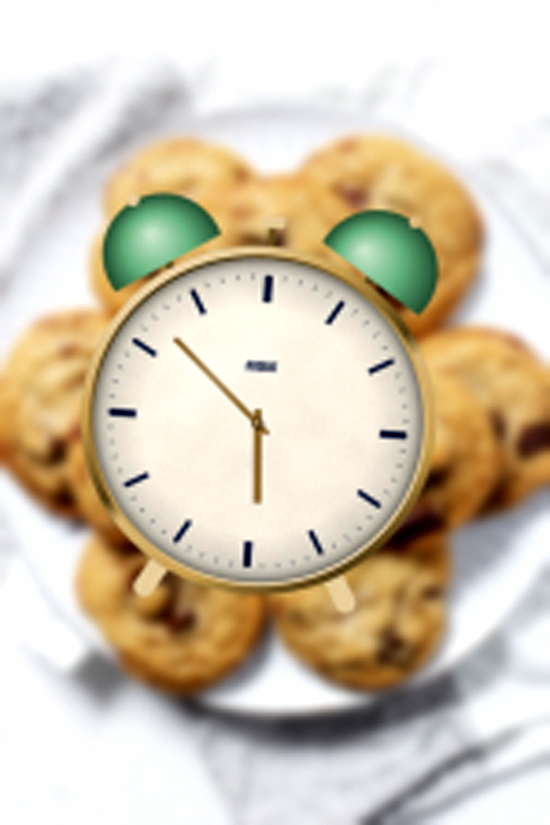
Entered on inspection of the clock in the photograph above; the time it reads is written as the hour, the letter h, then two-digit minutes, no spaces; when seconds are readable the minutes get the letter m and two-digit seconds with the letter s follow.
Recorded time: 5h52
